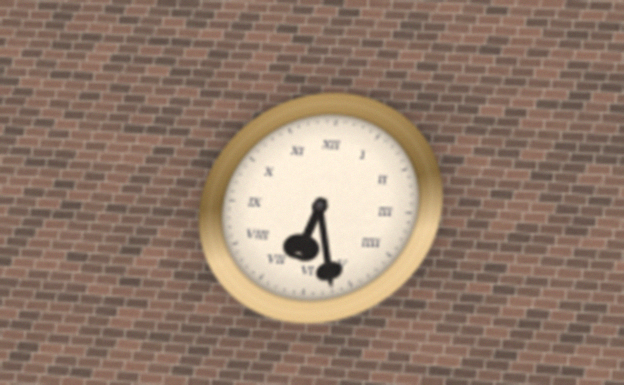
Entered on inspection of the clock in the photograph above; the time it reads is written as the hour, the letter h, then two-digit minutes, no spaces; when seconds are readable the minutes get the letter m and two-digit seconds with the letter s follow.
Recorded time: 6h27
